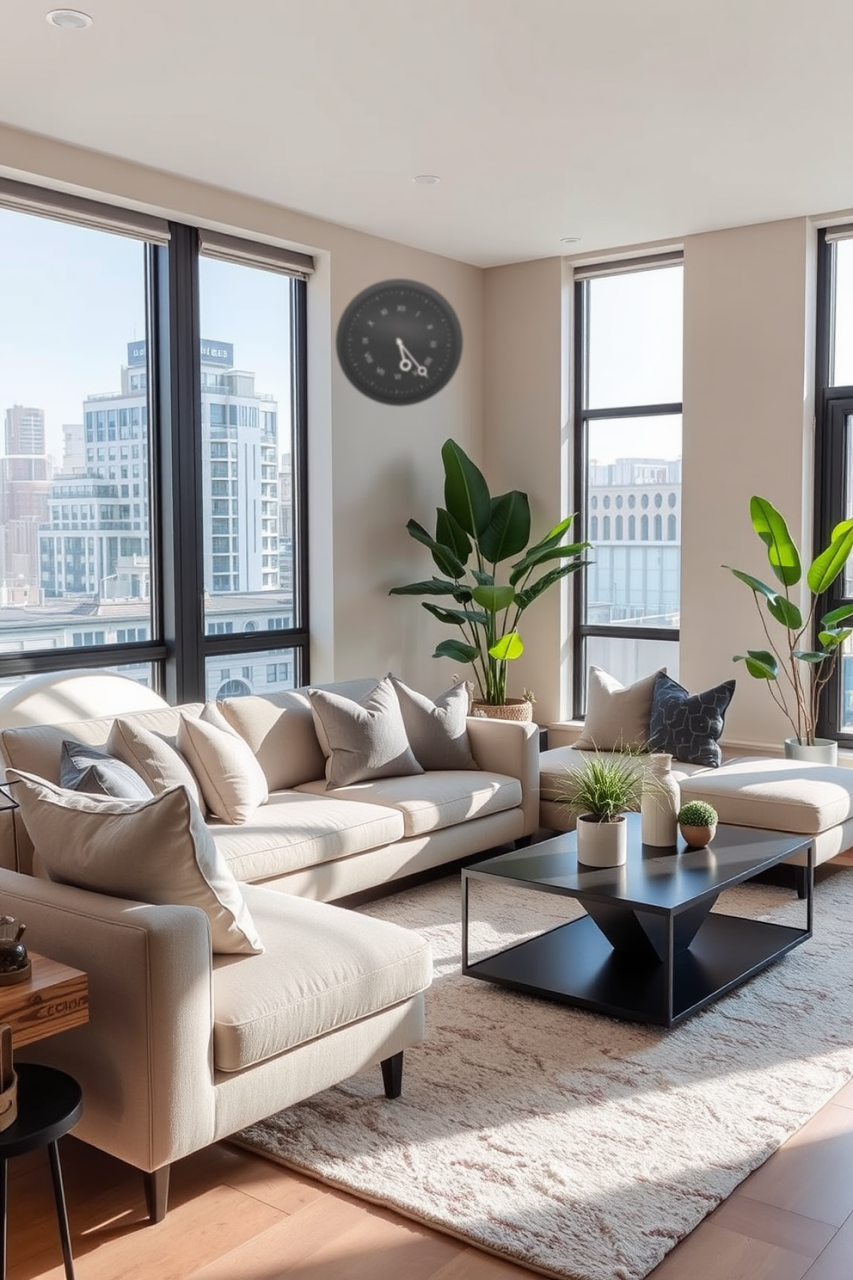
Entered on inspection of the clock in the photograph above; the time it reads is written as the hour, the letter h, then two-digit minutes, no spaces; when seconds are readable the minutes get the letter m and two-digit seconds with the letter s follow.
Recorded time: 5h23
